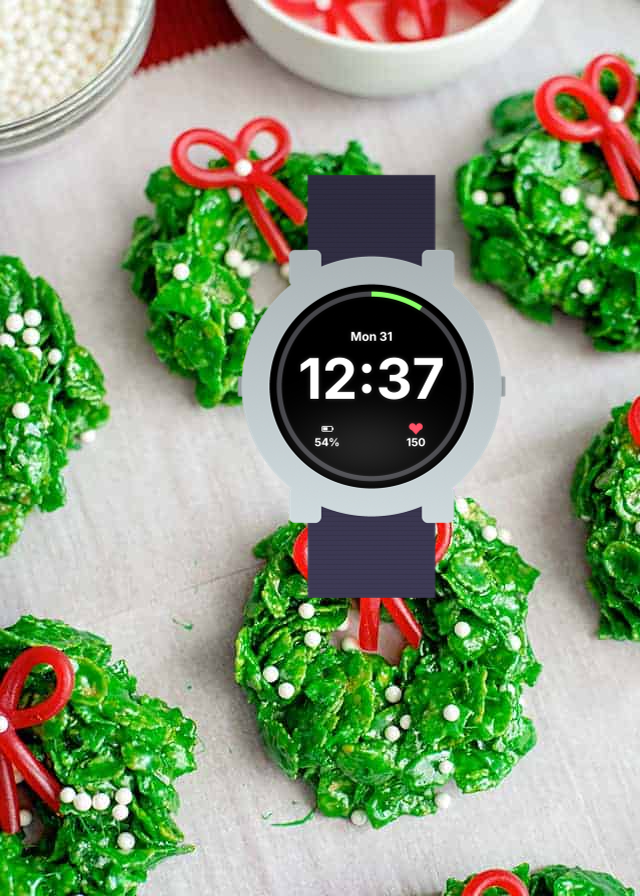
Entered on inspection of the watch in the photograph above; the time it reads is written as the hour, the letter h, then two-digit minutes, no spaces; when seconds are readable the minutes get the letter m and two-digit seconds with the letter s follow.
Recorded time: 12h37
